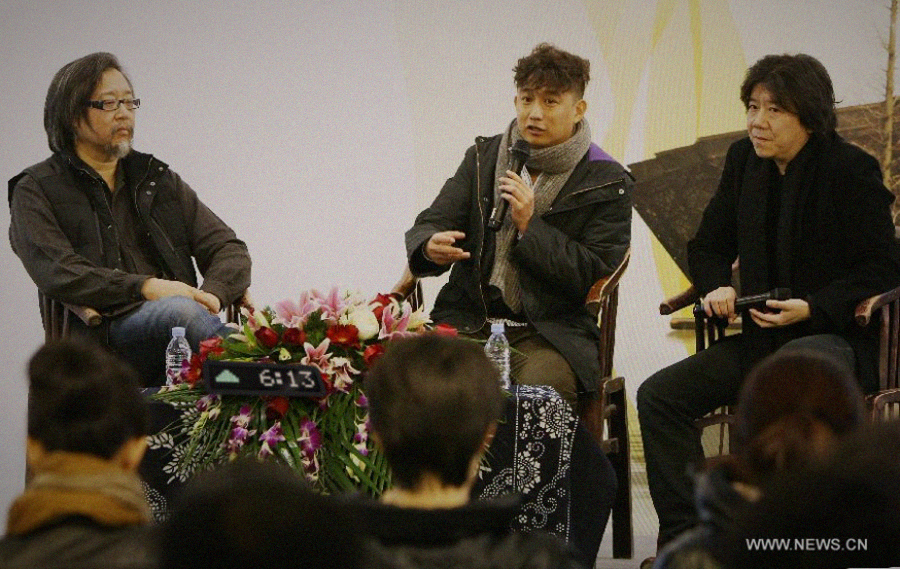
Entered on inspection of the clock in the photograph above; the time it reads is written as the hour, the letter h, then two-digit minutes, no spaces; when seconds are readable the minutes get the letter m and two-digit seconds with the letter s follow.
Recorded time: 6h13
